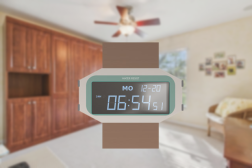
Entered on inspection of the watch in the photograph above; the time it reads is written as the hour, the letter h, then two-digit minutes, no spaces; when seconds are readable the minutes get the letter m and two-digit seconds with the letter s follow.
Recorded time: 6h54m51s
